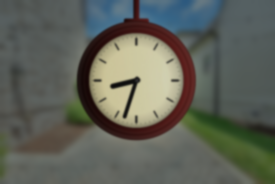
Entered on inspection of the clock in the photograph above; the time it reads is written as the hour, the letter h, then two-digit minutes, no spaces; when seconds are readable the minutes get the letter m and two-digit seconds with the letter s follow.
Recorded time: 8h33
